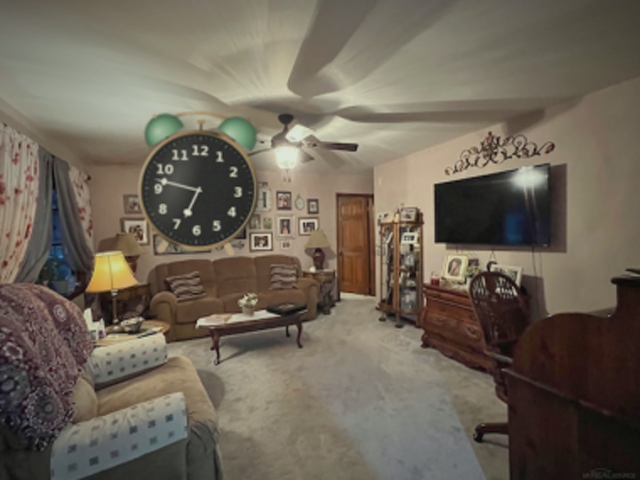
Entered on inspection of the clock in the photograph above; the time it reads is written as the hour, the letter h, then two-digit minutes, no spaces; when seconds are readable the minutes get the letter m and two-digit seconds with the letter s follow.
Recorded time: 6h47
